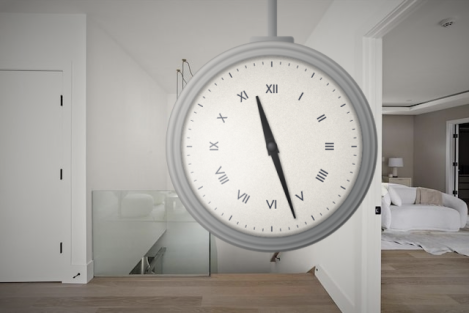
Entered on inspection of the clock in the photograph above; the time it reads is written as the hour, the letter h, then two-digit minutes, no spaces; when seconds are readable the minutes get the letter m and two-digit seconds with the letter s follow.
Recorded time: 11h27
